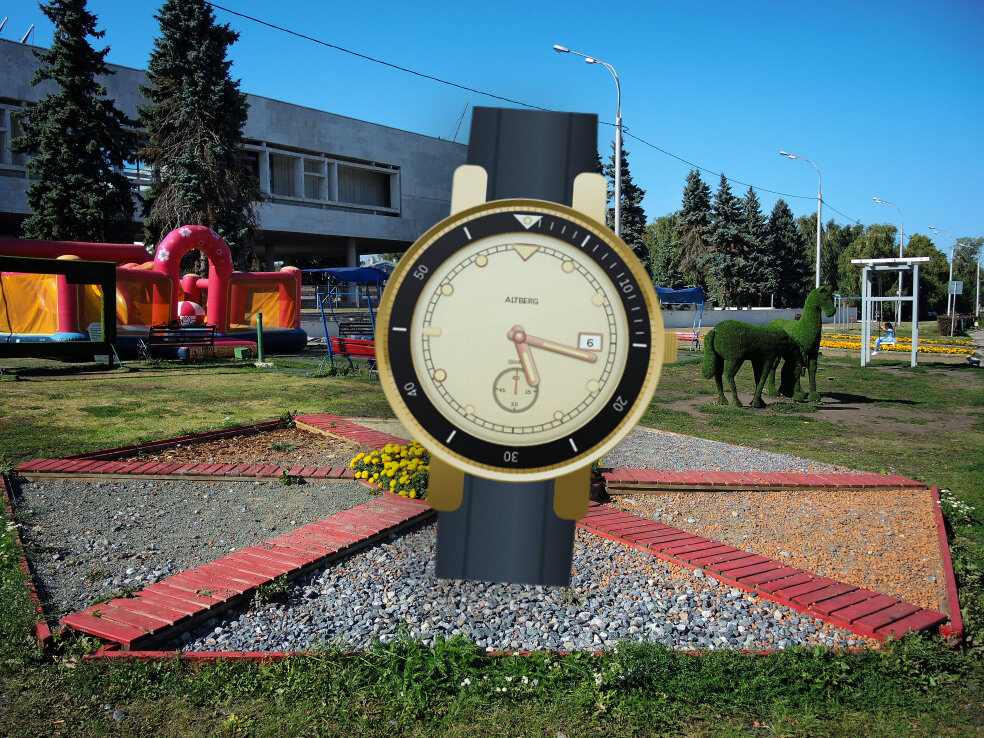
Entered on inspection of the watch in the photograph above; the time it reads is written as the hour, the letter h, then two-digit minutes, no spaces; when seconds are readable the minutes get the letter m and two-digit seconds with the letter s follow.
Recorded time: 5h17
